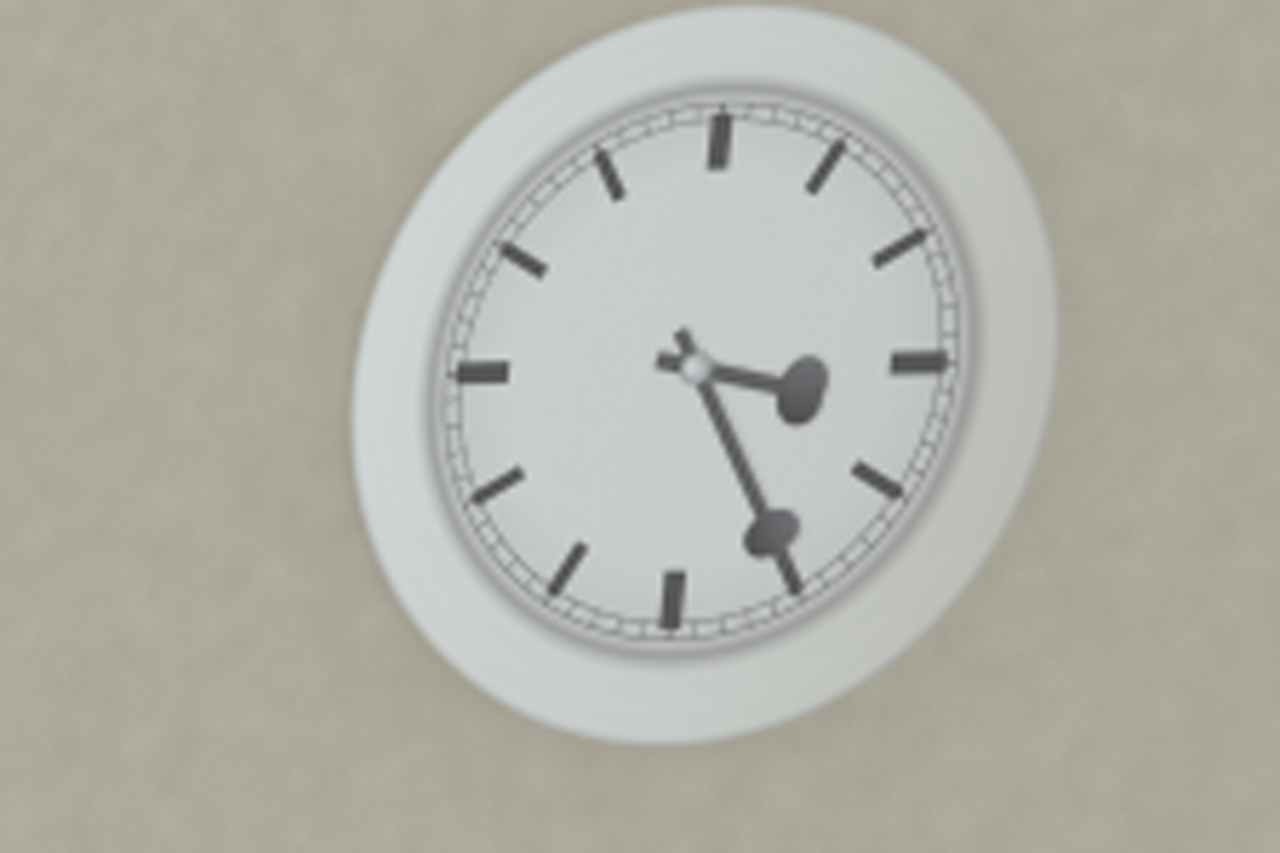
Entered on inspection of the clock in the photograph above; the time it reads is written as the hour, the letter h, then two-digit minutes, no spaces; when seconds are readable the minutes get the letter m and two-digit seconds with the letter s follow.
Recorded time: 3h25
